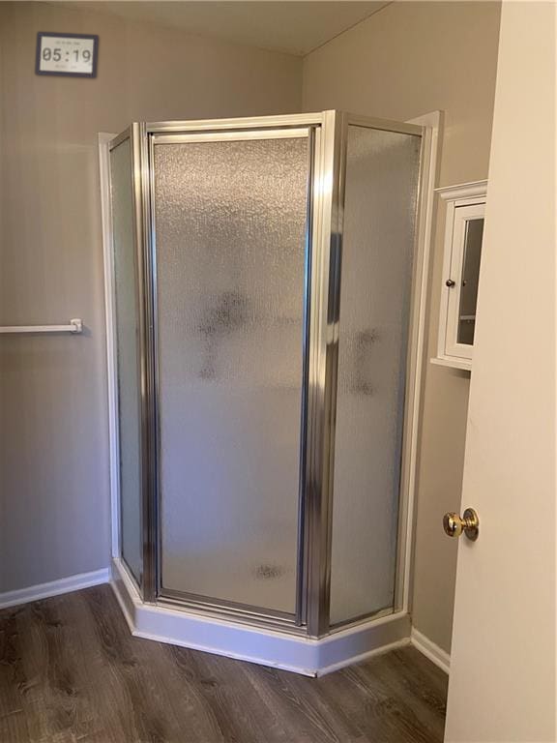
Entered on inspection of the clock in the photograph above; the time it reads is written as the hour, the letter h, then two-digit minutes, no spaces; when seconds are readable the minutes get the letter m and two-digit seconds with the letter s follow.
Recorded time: 5h19
